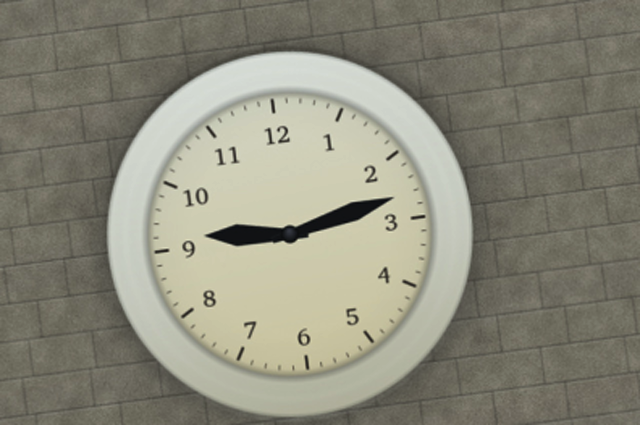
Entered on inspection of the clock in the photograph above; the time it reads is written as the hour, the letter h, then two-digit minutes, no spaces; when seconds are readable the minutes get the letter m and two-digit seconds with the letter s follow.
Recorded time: 9h13
